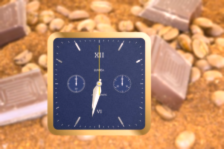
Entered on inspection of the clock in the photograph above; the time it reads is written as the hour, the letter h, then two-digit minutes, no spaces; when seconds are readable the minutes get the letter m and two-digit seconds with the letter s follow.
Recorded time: 6h32
